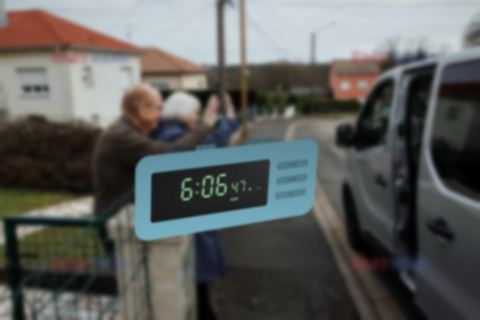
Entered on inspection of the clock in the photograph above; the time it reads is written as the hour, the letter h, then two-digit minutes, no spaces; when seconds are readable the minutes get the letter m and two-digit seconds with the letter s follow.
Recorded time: 6h06m47s
